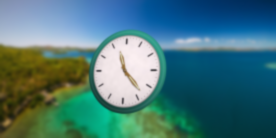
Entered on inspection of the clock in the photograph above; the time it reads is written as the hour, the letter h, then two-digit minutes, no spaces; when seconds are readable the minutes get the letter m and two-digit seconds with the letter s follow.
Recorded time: 11h23
